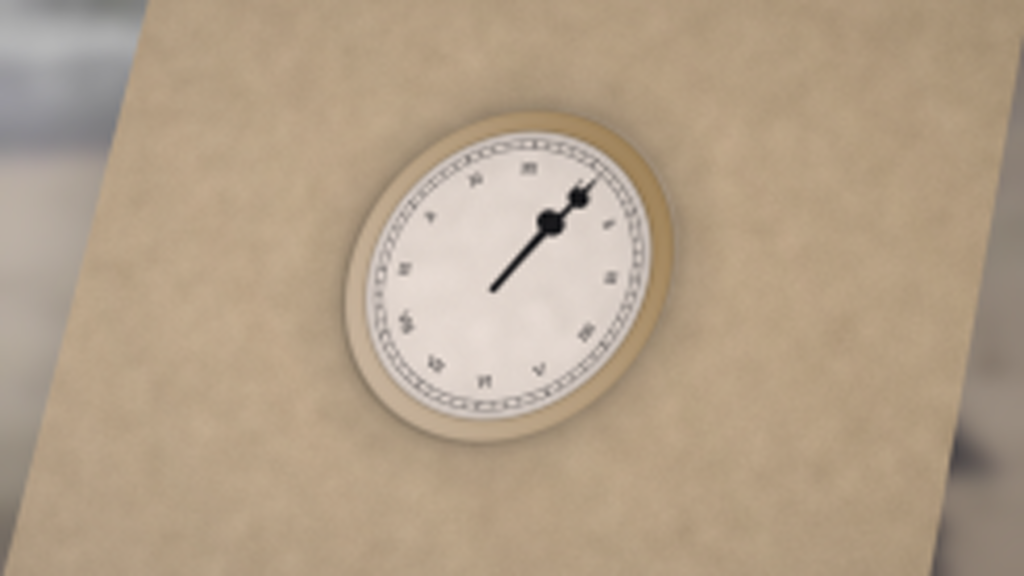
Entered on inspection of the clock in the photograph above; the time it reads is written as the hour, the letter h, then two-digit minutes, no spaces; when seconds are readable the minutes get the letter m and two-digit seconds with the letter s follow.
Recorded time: 1h06
